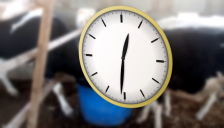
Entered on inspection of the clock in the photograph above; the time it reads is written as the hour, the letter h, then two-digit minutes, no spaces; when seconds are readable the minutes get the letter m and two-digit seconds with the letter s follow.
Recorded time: 12h31
